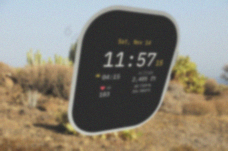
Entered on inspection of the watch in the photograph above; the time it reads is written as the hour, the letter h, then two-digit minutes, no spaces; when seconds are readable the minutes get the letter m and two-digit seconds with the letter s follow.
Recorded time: 11h57
